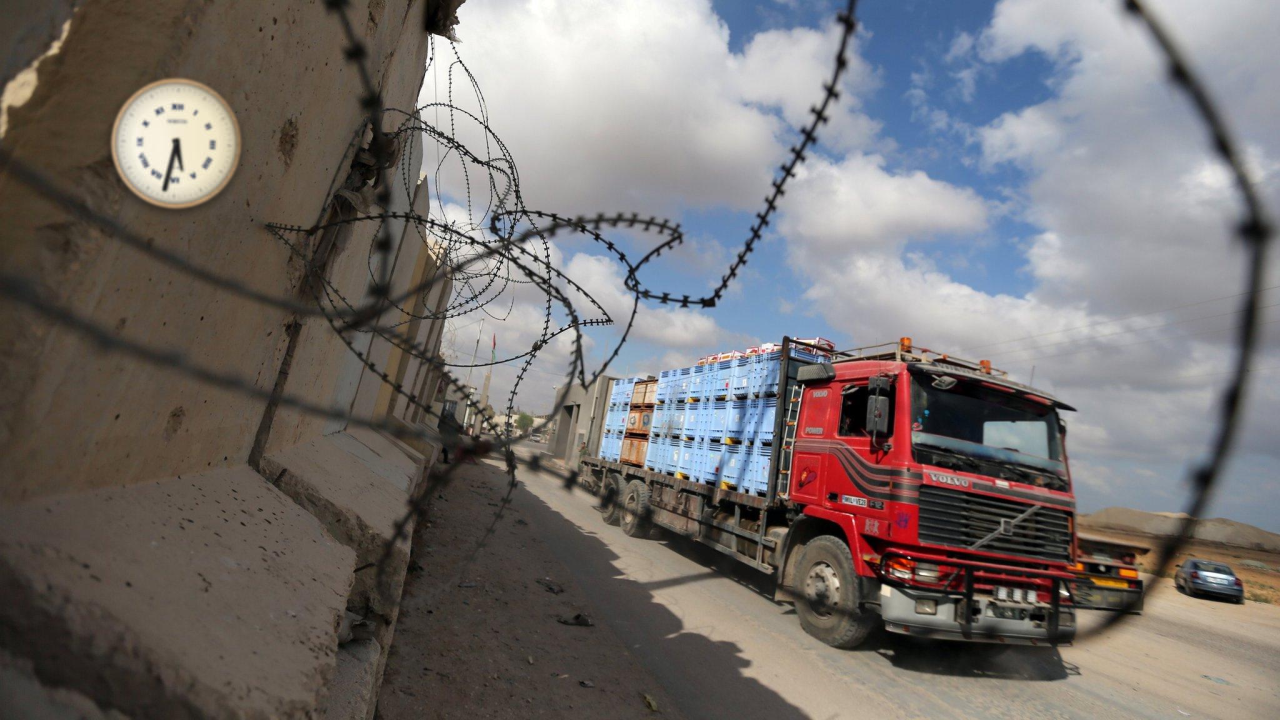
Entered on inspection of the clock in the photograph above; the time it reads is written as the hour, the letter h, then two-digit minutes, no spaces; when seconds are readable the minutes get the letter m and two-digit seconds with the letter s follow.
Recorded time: 5h32
